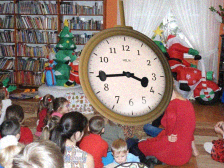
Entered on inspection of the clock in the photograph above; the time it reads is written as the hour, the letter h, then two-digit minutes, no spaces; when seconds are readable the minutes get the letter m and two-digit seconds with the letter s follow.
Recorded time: 3h44
